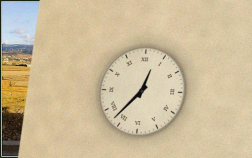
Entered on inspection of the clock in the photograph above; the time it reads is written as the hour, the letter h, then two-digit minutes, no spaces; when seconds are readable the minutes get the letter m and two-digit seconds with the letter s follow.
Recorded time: 12h37
